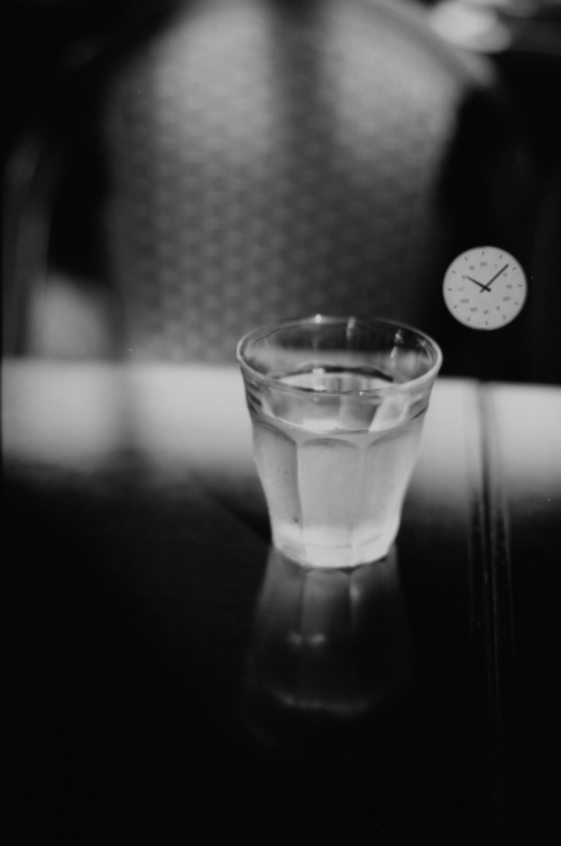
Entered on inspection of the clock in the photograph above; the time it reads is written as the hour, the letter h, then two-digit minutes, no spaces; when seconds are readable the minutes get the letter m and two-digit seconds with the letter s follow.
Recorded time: 10h08
